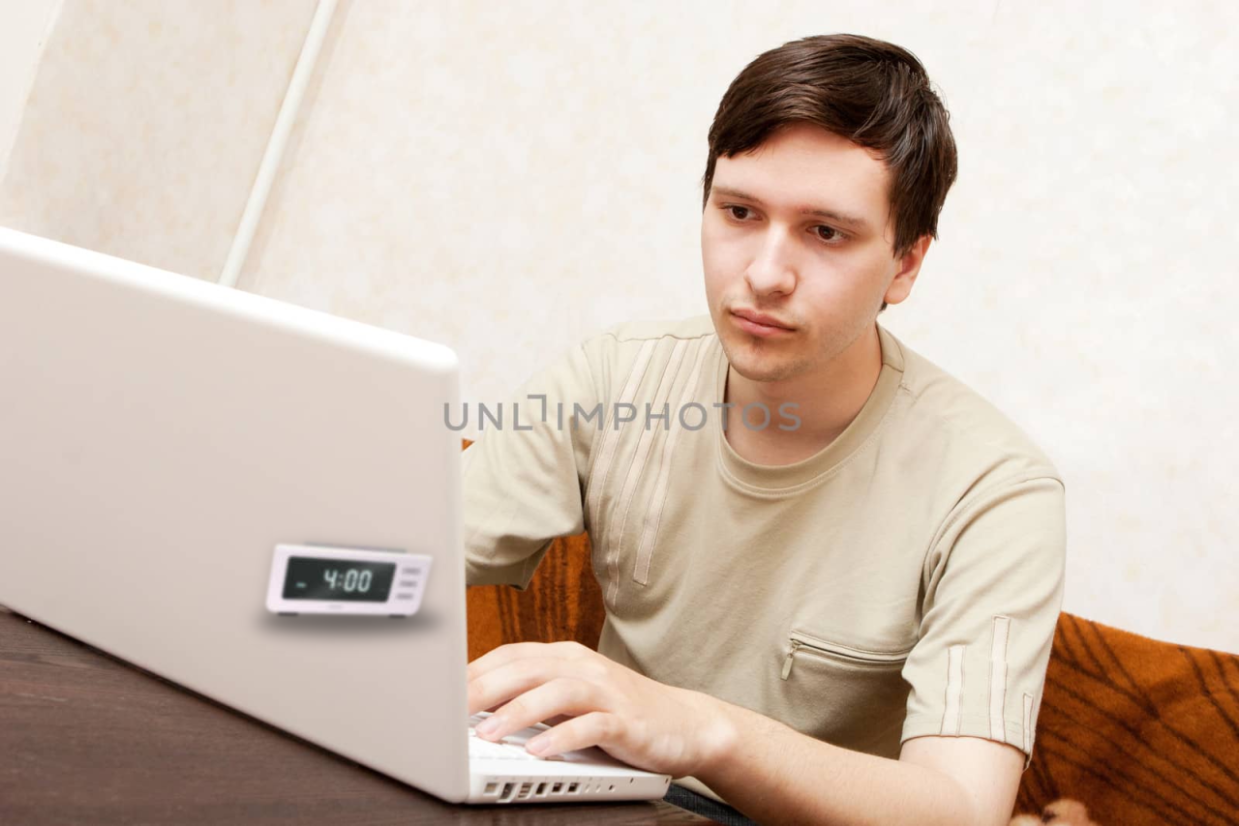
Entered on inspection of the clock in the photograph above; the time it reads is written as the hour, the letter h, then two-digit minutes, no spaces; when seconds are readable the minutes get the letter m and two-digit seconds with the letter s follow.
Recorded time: 4h00
